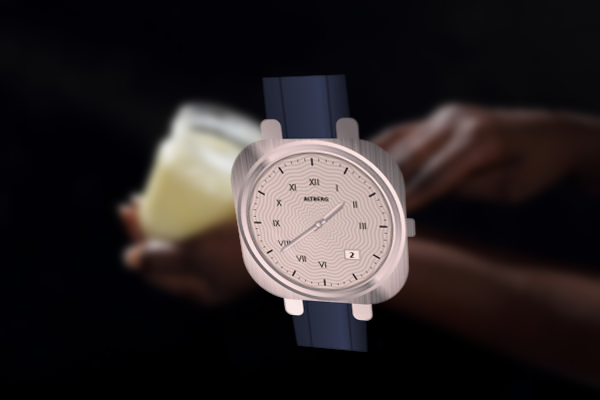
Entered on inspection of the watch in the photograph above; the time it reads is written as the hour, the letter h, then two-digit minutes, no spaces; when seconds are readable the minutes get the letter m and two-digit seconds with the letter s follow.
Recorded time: 1h39
